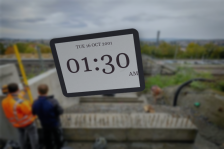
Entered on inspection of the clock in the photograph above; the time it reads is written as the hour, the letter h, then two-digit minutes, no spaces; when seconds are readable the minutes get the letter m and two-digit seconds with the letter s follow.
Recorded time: 1h30
